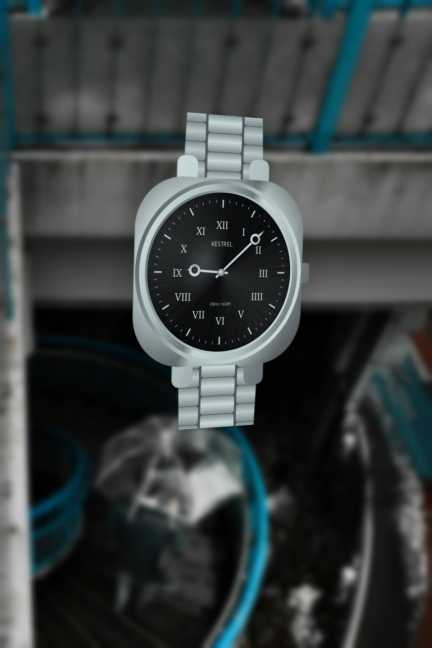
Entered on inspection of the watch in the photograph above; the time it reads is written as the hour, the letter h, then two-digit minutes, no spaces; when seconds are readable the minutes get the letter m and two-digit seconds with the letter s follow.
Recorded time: 9h08
